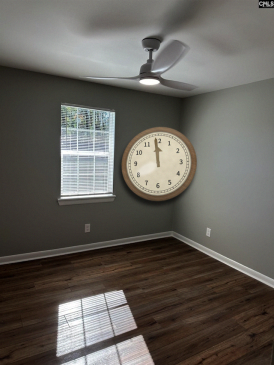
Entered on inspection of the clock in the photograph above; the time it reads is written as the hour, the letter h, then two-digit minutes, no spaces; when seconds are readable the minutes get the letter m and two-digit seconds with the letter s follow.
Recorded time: 11h59
